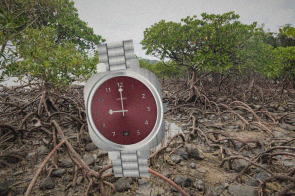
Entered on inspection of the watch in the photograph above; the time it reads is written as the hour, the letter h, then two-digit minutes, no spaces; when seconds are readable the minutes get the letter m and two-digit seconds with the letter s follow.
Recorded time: 9h00
